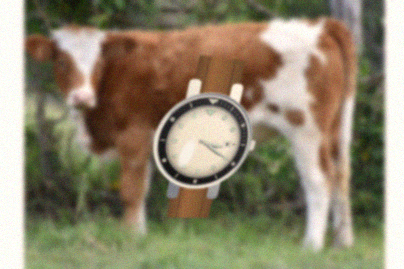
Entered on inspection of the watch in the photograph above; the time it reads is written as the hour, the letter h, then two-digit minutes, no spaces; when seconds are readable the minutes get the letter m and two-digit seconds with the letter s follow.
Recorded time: 3h20
